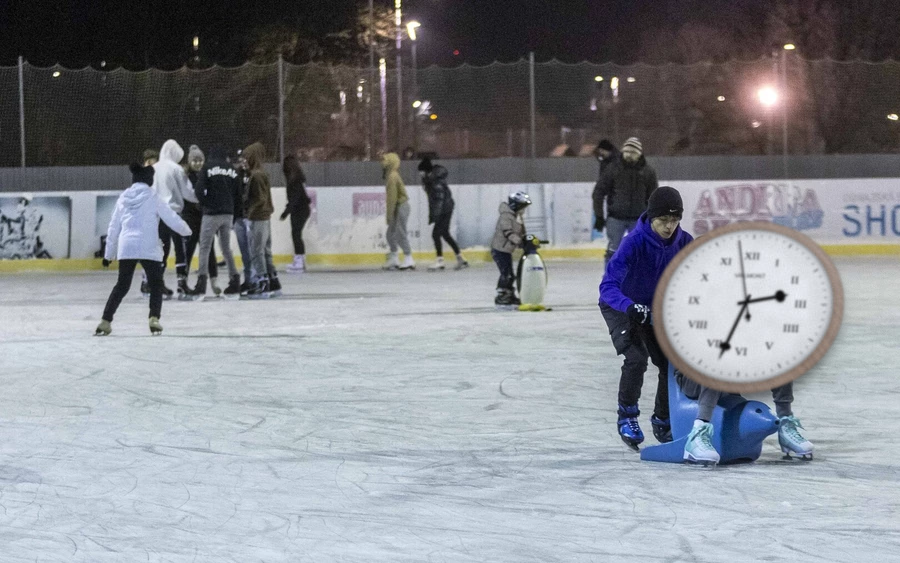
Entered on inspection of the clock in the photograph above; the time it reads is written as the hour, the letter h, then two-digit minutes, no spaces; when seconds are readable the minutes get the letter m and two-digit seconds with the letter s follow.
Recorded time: 2h32m58s
